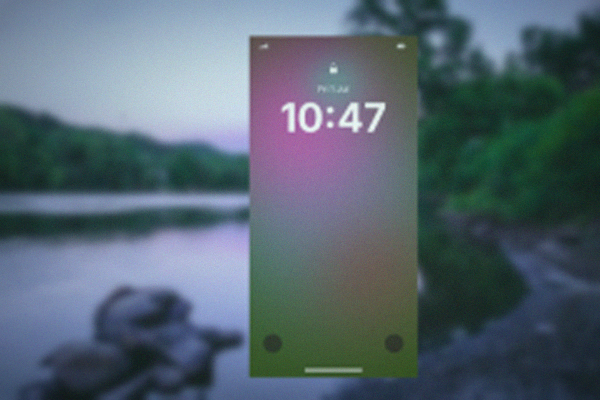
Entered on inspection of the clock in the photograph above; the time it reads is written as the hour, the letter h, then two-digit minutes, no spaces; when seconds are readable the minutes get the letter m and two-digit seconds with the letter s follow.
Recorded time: 10h47
